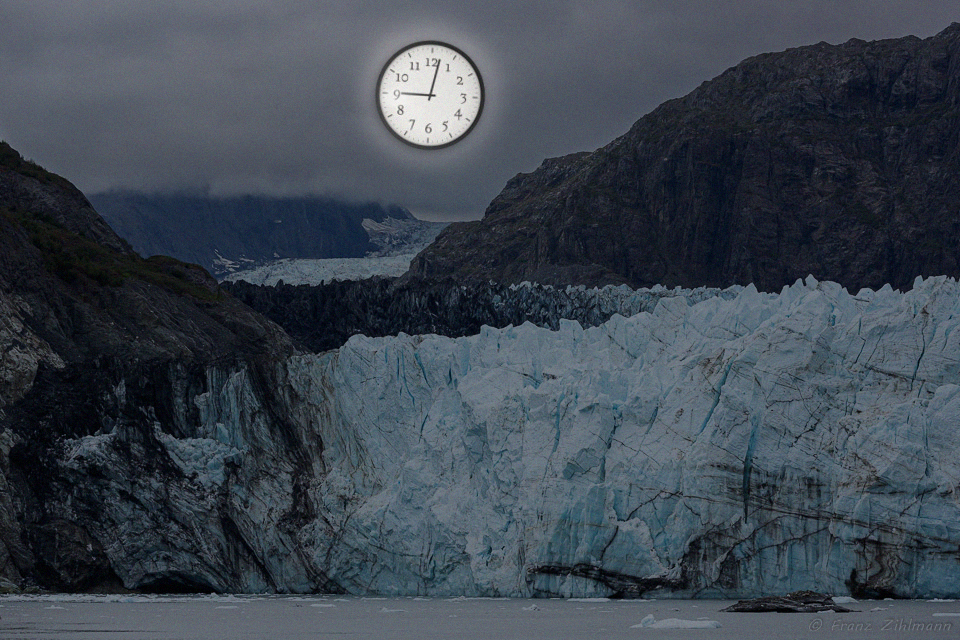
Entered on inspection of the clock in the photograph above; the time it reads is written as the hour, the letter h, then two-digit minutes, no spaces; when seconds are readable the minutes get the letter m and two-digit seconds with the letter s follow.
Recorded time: 9h02
